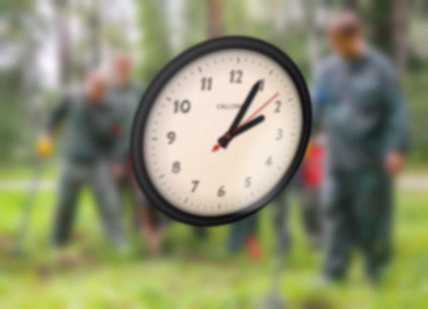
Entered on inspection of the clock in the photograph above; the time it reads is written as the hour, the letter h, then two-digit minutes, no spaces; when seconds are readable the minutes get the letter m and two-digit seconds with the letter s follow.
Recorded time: 2h04m08s
